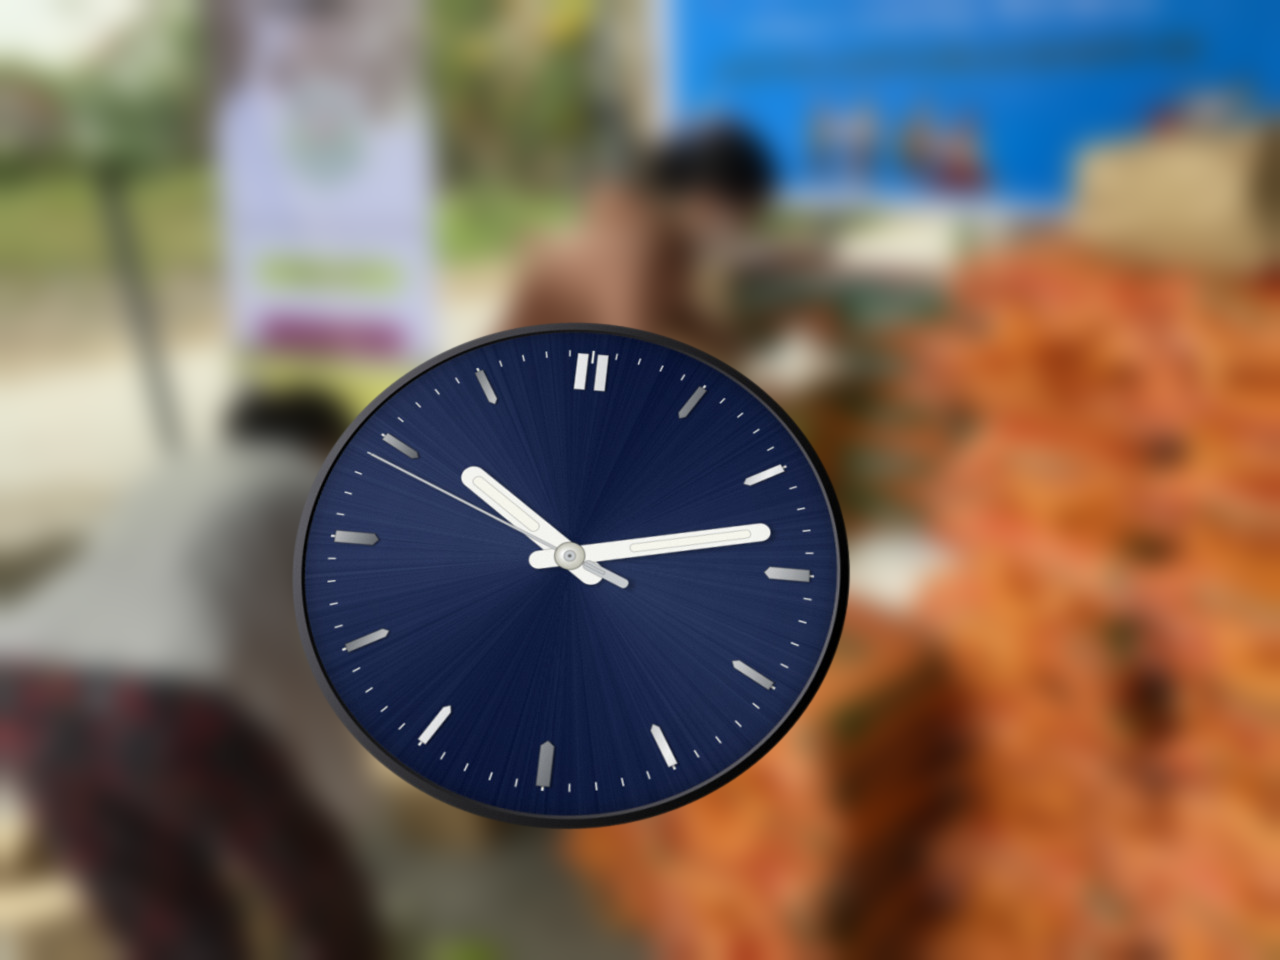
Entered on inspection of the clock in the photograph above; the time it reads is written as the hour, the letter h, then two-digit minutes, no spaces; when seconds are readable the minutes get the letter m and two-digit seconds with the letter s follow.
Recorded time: 10h12m49s
